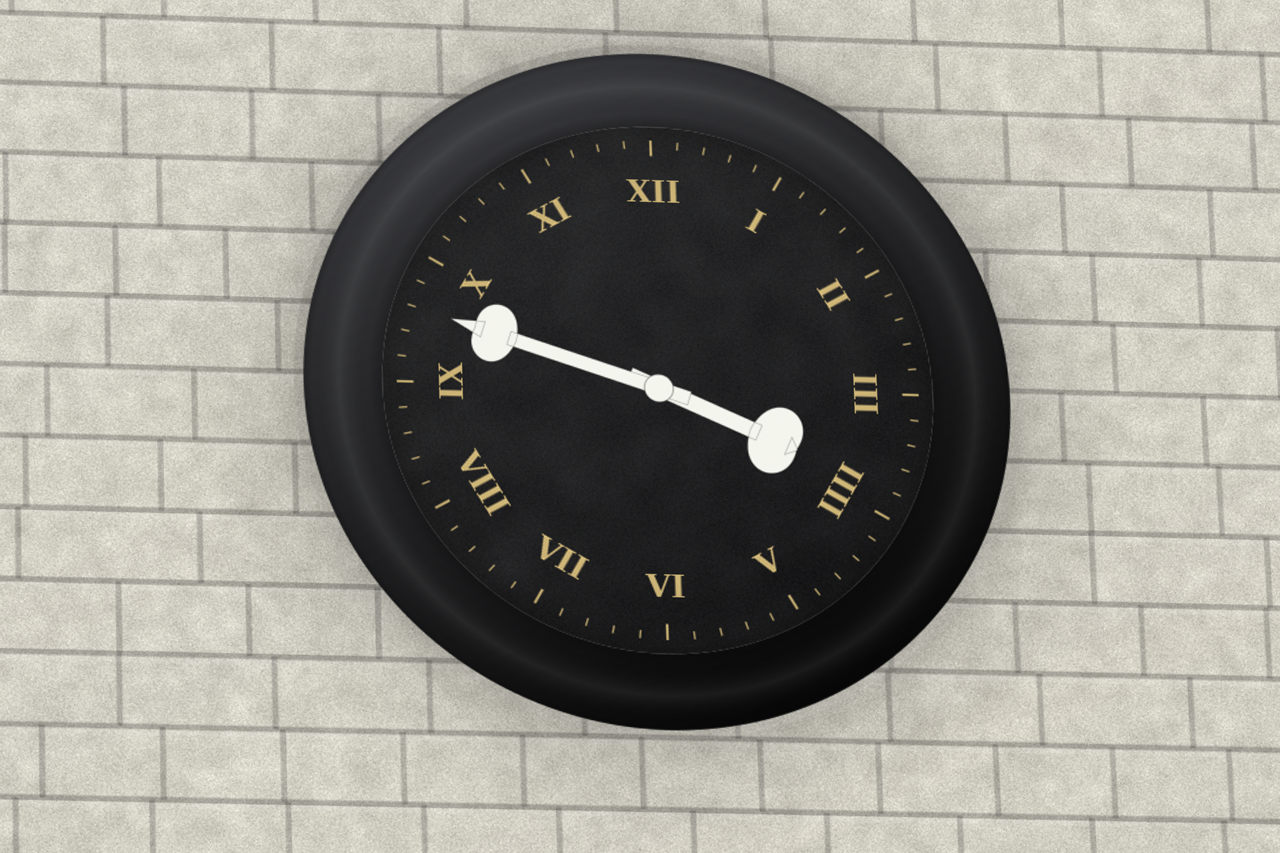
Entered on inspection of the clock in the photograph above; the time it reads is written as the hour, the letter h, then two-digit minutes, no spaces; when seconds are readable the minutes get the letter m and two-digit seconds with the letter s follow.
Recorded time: 3h48
